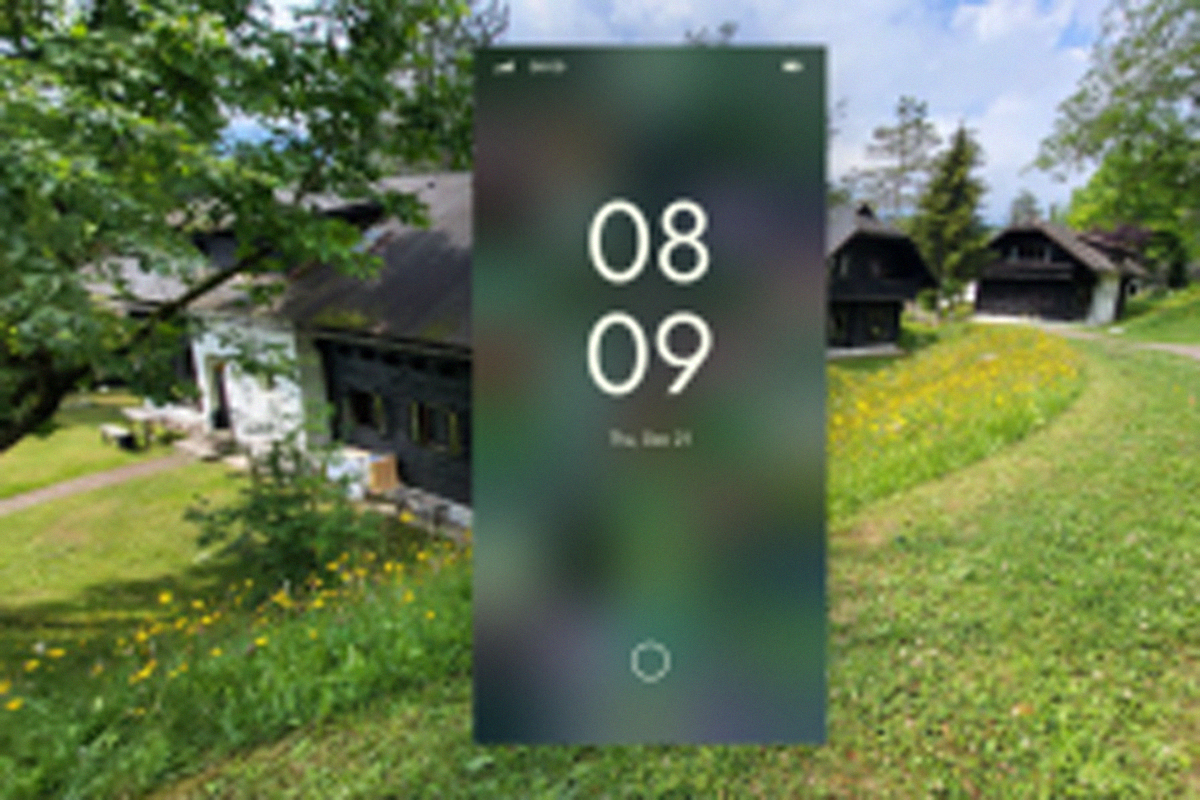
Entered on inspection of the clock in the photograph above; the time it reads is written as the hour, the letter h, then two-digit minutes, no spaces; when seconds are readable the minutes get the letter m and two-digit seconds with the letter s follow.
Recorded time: 8h09
